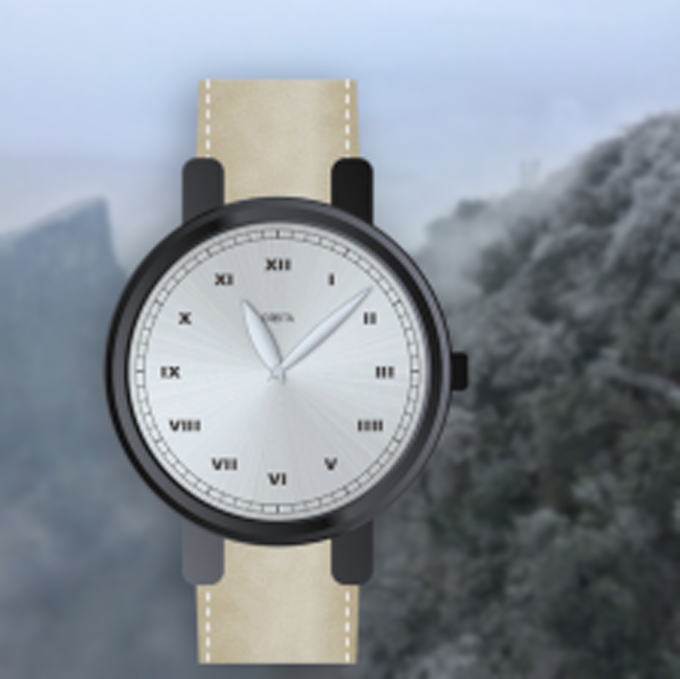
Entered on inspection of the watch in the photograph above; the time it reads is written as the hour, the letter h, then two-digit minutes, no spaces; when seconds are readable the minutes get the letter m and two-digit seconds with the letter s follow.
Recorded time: 11h08
